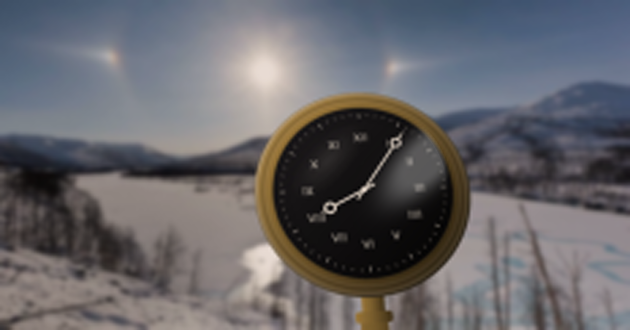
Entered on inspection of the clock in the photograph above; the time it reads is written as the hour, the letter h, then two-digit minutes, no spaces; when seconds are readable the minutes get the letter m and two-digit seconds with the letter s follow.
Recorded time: 8h06
